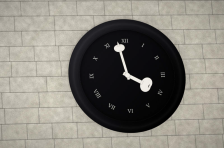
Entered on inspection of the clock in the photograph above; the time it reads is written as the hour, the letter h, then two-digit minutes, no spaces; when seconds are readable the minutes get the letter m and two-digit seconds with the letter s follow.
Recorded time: 3h58
